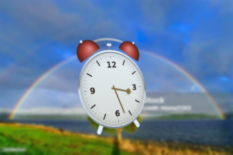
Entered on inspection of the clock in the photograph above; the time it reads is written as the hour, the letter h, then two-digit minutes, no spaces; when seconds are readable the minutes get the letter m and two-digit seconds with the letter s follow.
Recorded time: 3h27
